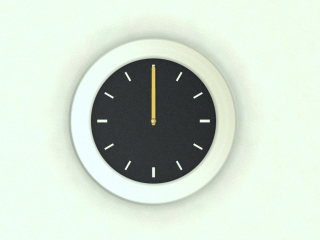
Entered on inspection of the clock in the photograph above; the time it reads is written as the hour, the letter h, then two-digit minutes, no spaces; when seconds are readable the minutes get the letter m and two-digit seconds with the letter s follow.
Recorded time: 12h00
